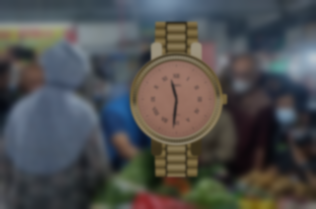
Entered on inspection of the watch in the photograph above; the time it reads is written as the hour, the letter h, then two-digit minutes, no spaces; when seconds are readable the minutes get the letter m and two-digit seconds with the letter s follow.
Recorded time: 11h31
